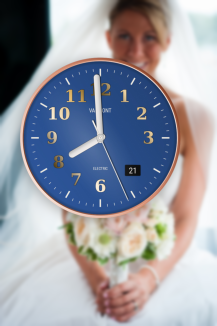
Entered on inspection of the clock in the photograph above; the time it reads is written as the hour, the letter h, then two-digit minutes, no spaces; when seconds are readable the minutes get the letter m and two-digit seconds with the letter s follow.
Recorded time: 7h59m26s
